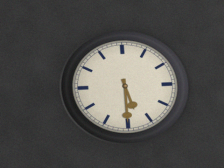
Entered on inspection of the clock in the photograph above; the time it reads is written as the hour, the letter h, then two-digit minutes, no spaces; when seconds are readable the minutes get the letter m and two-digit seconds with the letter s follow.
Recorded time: 5h30
